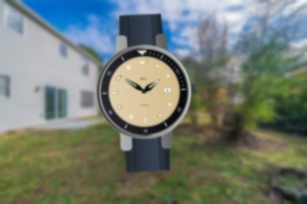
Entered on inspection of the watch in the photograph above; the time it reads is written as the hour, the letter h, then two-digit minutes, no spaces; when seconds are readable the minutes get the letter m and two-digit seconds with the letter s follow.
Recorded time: 1h51
